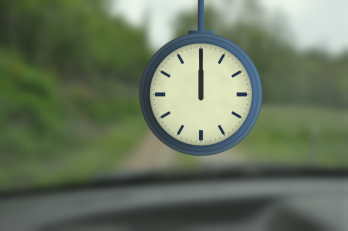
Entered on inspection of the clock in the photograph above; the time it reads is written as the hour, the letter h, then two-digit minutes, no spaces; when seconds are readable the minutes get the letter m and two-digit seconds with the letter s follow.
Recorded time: 12h00
